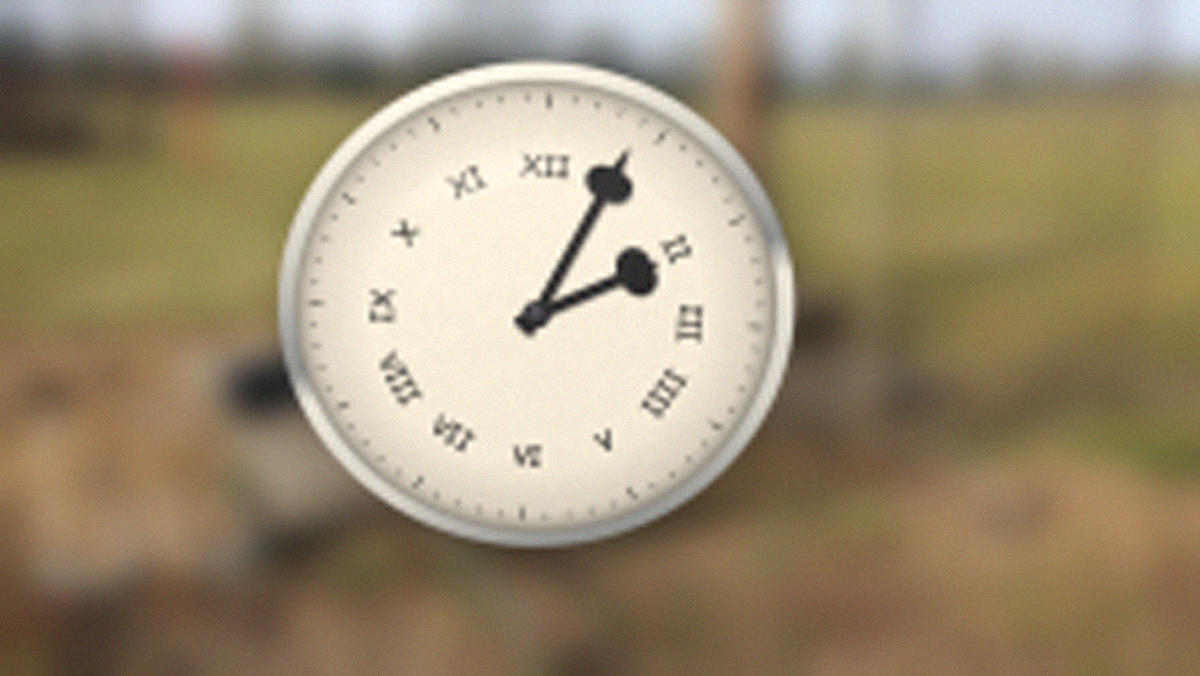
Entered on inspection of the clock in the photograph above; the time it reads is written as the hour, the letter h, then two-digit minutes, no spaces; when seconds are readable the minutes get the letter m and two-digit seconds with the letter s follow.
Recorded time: 2h04
